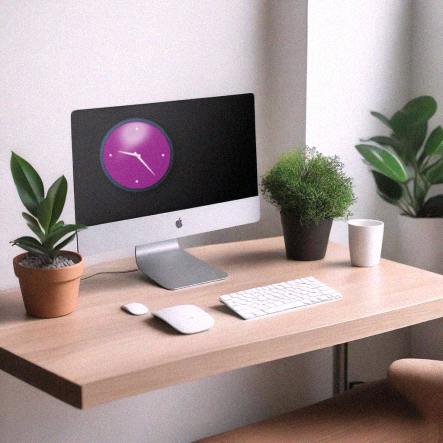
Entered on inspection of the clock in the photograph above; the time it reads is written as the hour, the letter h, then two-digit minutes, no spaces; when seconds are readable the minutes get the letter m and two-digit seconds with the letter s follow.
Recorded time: 9h23
